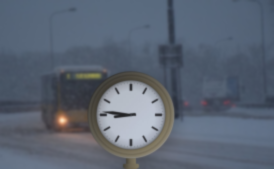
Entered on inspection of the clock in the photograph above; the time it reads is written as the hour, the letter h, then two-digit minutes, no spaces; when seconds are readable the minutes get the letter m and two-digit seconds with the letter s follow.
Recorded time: 8h46
